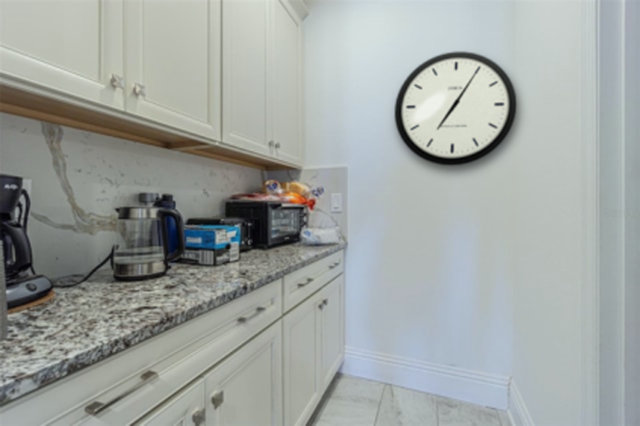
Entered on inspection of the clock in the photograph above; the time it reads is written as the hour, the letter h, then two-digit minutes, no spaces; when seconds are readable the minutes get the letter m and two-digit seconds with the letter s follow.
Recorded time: 7h05
